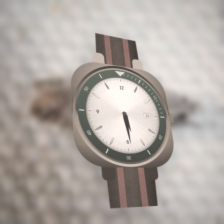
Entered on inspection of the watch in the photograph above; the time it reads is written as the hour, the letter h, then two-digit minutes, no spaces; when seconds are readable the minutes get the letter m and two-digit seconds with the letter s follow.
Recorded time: 5h29
